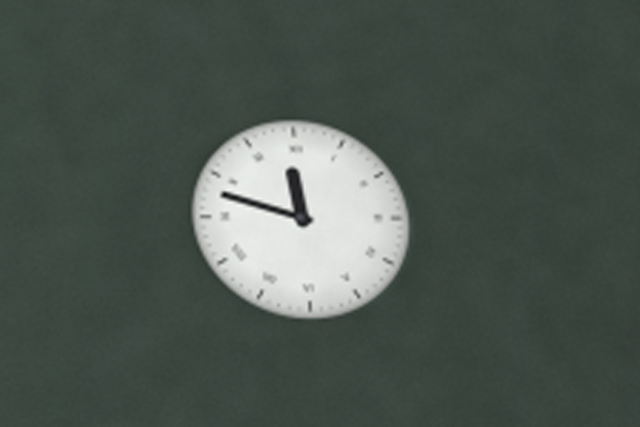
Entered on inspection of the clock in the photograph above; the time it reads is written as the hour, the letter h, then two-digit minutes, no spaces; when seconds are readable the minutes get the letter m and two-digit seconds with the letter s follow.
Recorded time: 11h48
